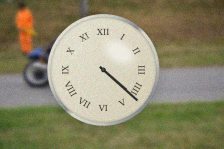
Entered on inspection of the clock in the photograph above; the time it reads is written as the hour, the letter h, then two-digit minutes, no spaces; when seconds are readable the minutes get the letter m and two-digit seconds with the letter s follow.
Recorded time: 4h22
